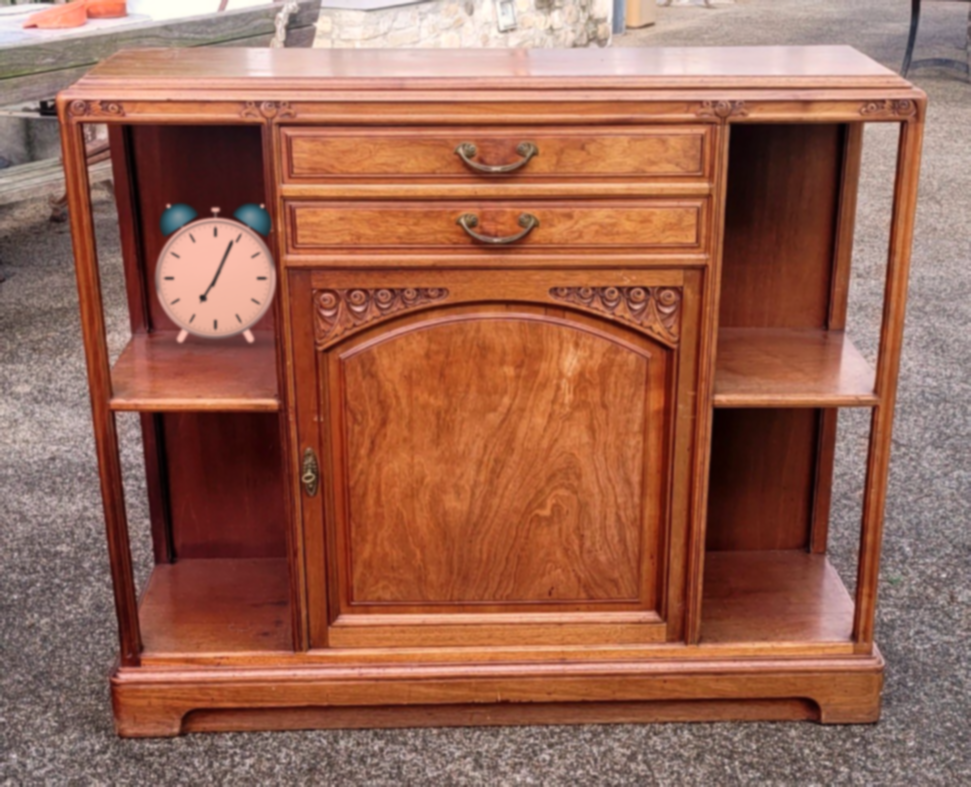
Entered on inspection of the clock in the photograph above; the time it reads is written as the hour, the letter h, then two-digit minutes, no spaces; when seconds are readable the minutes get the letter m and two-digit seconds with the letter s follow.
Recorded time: 7h04
